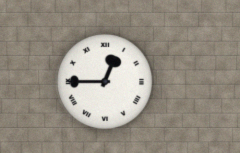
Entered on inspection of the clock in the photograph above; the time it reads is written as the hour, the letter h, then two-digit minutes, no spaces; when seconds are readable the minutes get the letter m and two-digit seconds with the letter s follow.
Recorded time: 12h45
